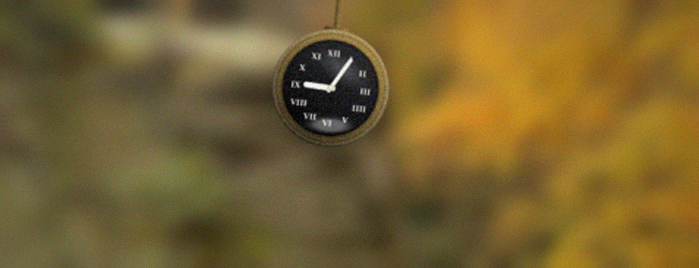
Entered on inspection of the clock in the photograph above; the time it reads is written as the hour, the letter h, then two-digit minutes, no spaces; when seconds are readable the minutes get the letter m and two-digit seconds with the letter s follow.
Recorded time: 9h05
